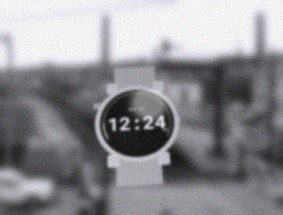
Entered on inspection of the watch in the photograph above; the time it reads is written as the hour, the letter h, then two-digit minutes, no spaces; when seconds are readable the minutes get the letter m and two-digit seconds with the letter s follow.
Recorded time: 12h24
